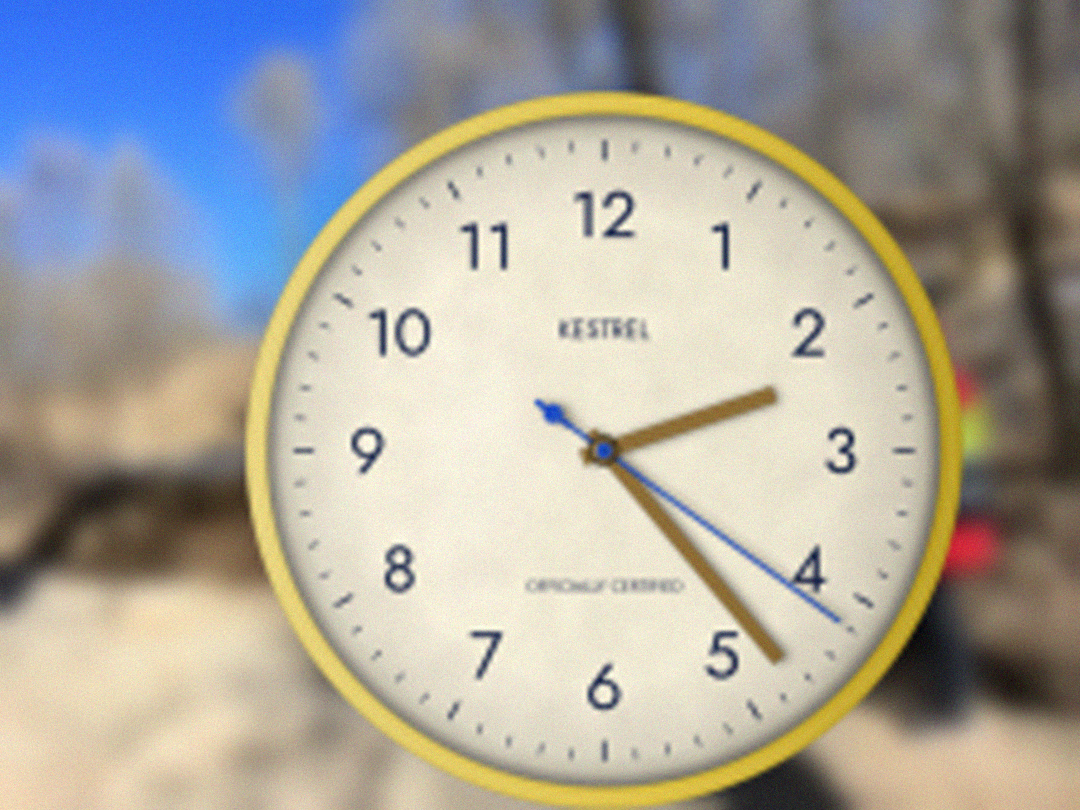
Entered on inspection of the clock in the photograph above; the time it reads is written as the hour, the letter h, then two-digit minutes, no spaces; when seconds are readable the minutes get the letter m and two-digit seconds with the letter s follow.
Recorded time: 2h23m21s
